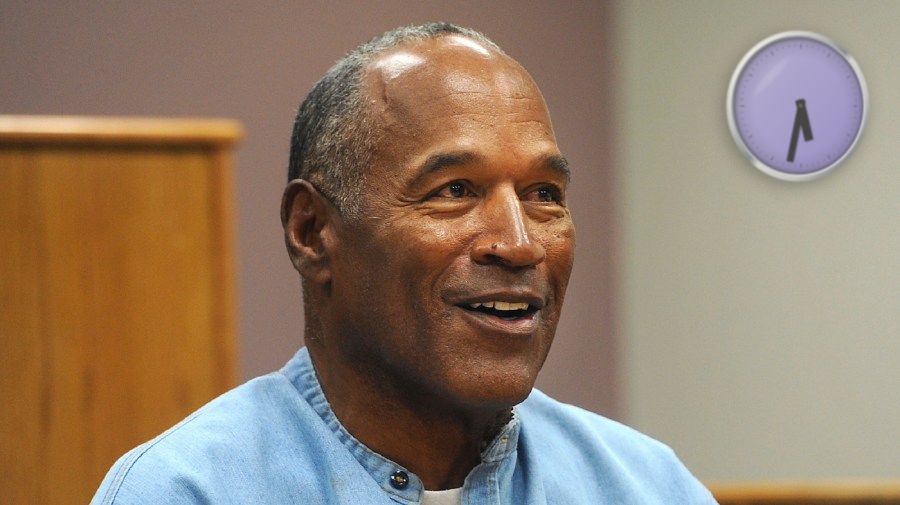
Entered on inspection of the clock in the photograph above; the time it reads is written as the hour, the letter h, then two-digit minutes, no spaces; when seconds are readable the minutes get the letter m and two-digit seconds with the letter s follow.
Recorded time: 5h32
